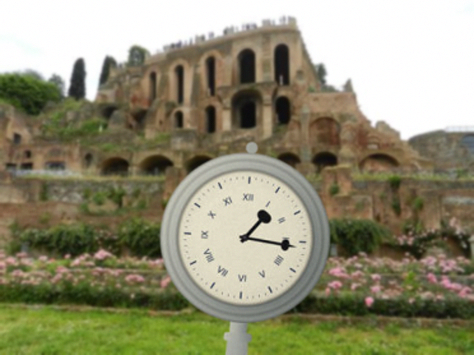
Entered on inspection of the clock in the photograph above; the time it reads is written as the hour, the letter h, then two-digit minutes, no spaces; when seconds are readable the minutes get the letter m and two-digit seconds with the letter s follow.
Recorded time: 1h16
